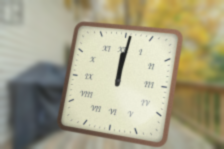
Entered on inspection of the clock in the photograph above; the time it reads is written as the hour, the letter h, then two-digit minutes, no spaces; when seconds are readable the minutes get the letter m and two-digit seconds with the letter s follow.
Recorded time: 12h01
